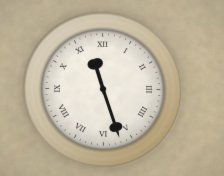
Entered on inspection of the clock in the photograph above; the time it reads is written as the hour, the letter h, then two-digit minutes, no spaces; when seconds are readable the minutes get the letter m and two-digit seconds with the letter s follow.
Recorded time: 11h27
